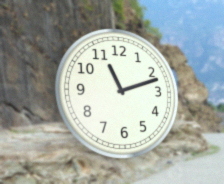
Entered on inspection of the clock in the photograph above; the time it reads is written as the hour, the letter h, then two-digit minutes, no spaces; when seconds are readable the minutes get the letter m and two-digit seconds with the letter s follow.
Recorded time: 11h12
